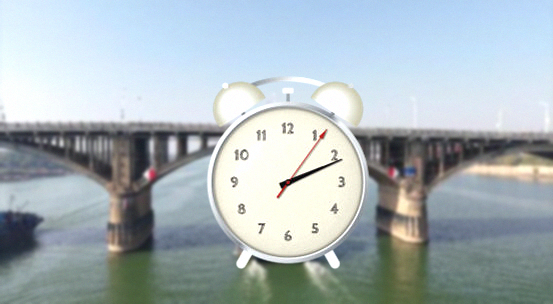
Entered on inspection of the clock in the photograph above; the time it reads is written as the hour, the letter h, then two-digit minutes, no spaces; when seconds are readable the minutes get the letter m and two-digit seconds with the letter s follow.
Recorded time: 2h11m06s
